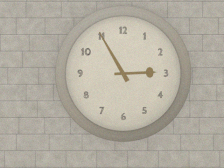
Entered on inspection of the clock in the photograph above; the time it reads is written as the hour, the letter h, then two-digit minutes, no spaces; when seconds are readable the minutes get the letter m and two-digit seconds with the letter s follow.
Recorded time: 2h55
